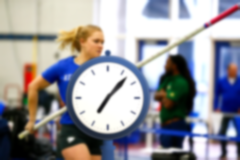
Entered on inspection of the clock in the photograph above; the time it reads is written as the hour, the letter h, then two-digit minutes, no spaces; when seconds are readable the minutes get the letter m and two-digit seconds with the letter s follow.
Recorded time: 7h07
